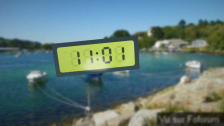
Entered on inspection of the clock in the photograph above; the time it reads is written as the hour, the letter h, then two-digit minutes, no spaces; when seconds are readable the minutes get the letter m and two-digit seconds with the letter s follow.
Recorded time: 11h01
